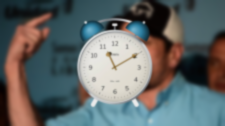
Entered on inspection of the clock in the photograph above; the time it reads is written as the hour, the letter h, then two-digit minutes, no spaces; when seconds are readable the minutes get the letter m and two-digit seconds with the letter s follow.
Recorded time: 11h10
